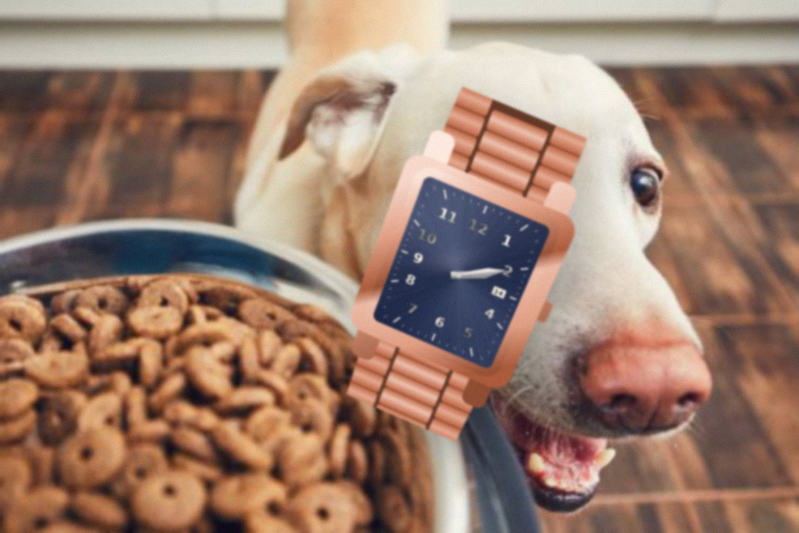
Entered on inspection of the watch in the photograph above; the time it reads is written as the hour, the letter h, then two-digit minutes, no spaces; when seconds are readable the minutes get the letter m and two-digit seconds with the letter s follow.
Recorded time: 2h10
